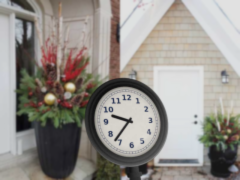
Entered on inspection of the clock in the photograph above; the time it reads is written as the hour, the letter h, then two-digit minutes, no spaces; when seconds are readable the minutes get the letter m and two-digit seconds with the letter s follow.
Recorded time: 9h37
